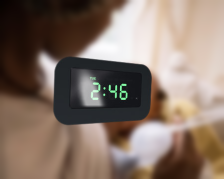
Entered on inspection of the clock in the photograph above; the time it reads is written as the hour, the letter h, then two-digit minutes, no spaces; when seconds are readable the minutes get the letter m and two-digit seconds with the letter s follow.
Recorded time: 2h46
